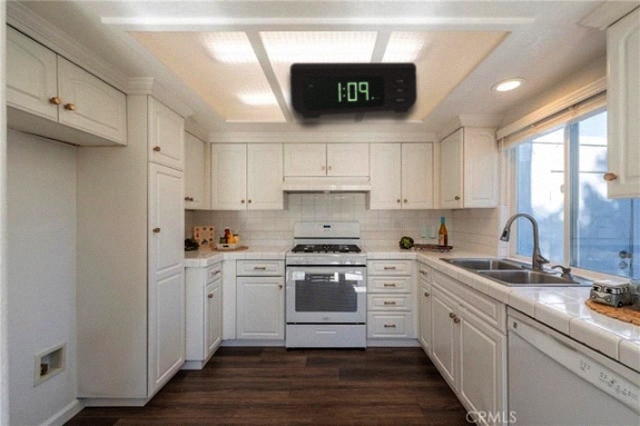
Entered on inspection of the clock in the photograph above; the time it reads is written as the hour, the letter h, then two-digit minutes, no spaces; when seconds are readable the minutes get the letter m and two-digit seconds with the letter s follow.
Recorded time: 1h09
